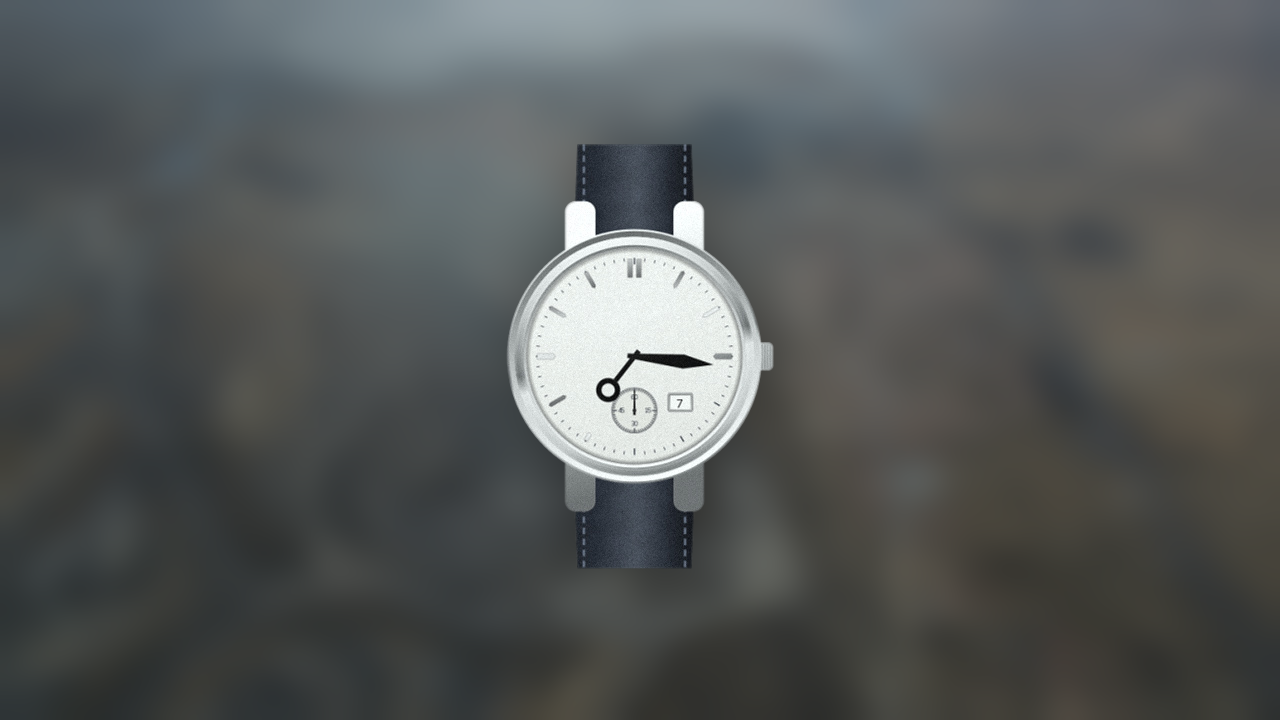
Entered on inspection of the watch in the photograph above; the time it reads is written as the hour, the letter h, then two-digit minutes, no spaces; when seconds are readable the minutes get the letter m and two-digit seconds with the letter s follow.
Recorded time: 7h16
